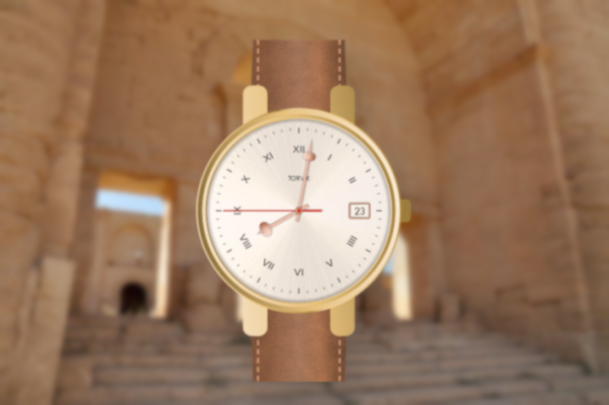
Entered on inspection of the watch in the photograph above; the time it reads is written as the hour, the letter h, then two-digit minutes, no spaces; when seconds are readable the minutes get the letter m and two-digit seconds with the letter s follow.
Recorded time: 8h01m45s
